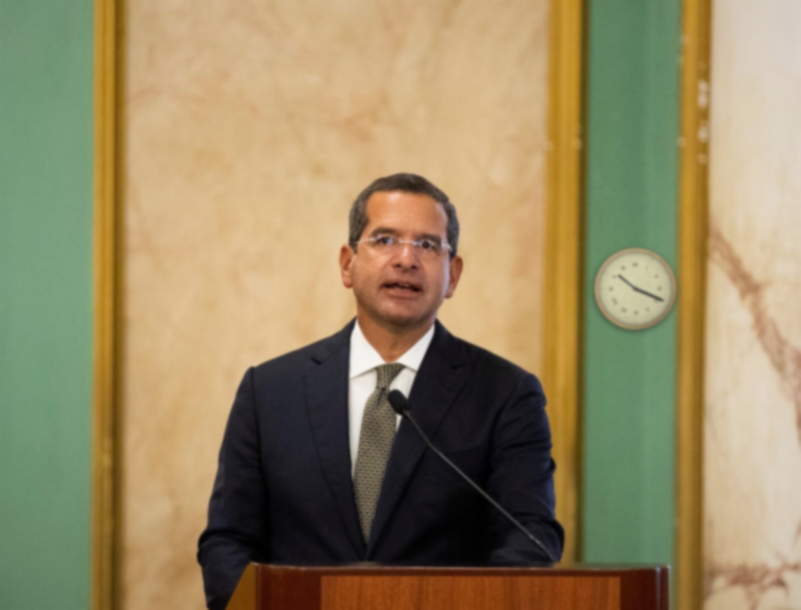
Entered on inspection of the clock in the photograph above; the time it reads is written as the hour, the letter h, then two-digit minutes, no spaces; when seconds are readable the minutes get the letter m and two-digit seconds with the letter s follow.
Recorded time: 10h19
